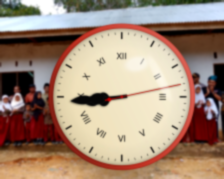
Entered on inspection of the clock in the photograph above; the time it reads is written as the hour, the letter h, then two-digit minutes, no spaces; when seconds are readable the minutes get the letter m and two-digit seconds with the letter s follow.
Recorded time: 8h44m13s
